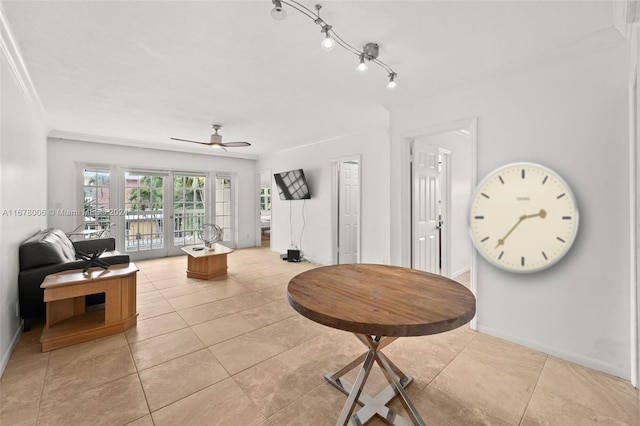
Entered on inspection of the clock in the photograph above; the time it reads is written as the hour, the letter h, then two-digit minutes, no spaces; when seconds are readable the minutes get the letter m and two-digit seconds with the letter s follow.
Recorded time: 2h37
